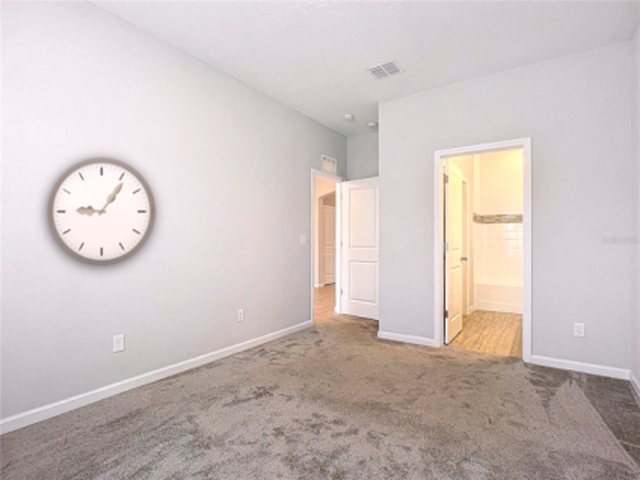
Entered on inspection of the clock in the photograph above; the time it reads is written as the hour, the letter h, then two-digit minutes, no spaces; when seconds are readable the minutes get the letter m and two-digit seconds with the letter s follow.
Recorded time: 9h06
